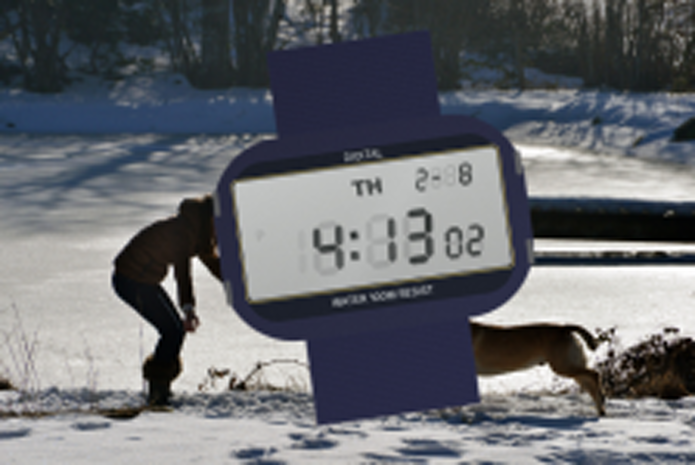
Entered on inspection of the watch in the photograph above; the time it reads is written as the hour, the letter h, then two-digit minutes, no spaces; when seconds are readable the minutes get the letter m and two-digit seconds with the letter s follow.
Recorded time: 4h13m02s
